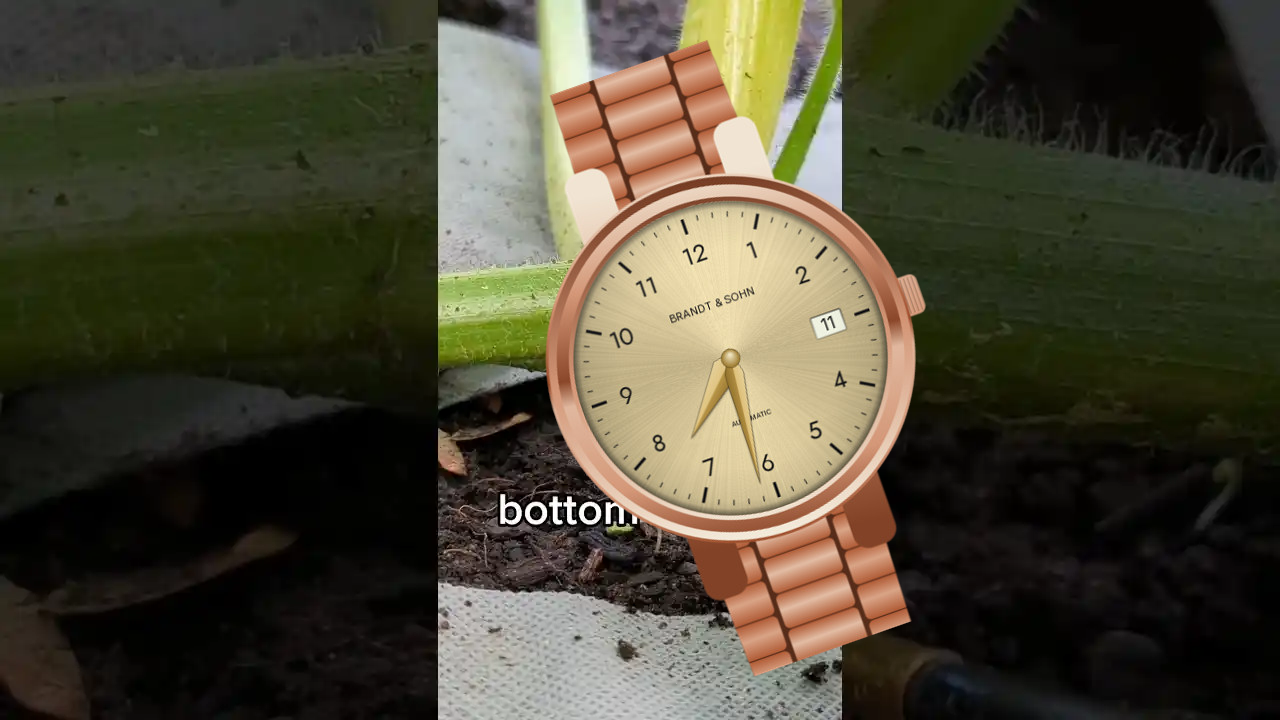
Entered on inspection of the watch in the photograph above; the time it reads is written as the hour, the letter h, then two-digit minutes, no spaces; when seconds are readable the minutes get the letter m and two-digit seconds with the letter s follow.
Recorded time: 7h31
